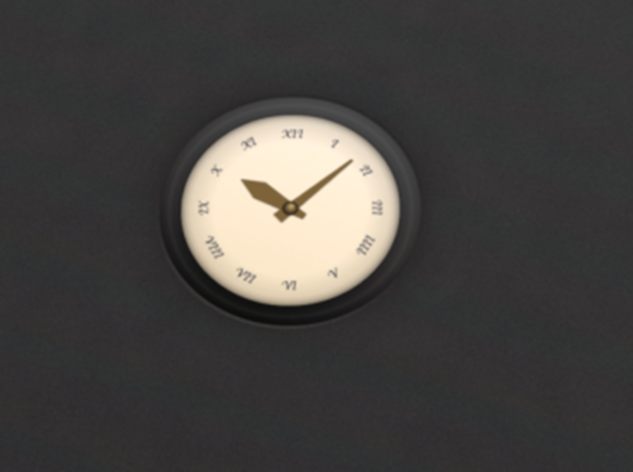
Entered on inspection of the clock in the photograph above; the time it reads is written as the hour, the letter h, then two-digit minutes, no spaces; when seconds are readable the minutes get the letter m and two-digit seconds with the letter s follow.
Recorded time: 10h08
